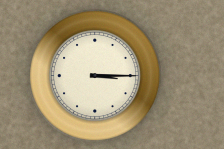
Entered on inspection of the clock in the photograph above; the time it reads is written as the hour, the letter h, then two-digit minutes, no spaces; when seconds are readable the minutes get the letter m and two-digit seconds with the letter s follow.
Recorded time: 3h15
